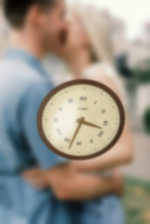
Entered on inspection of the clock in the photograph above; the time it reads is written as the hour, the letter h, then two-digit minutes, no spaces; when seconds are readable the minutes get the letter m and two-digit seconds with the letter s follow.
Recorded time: 3h33
